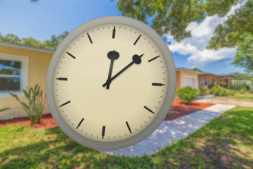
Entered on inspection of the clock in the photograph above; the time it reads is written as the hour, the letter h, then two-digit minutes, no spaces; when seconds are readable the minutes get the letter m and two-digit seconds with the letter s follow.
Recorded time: 12h08
